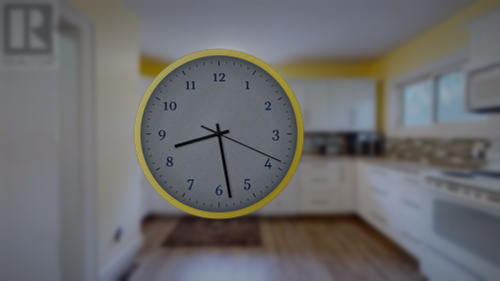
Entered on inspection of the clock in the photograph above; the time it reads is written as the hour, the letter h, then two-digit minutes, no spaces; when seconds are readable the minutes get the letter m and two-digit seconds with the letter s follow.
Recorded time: 8h28m19s
